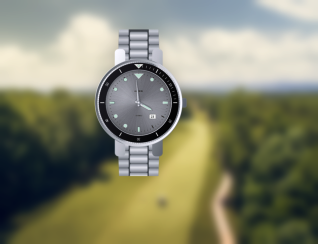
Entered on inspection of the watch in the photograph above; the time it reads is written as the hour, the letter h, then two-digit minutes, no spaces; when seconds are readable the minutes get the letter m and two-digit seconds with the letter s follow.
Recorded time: 3h59
